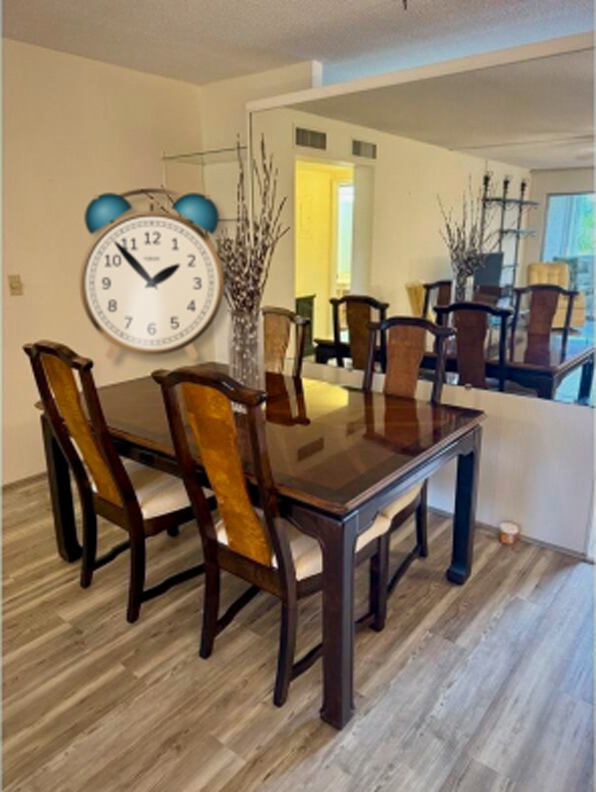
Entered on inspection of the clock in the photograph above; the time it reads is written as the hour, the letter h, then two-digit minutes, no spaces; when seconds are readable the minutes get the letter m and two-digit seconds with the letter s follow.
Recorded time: 1h53
